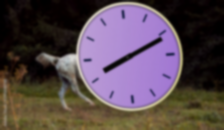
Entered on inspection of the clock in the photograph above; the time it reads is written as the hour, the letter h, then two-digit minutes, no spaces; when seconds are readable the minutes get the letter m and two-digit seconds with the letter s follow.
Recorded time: 8h11
